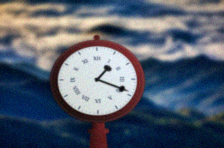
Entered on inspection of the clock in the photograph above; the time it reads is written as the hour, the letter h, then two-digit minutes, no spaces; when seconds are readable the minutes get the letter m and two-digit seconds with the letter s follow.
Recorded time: 1h19
